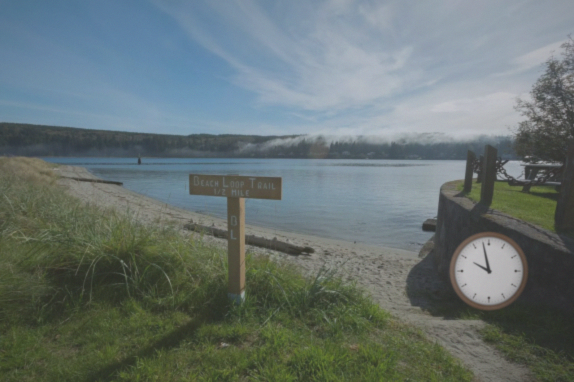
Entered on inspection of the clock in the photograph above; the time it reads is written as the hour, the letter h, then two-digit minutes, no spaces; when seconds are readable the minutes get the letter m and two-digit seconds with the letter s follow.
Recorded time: 9h58
